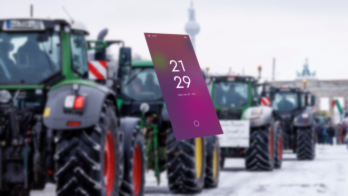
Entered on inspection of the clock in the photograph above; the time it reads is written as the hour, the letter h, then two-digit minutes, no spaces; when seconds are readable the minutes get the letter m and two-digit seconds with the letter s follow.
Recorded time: 21h29
